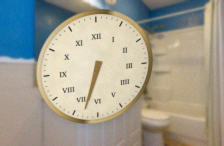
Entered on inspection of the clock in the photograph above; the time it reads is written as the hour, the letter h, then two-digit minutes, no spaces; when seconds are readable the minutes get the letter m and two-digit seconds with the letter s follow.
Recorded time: 6h33
